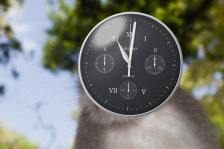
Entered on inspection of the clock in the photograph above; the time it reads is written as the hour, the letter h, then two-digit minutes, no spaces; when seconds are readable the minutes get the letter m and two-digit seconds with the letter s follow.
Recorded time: 11h01
